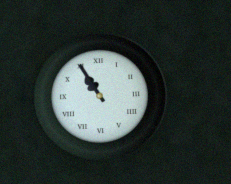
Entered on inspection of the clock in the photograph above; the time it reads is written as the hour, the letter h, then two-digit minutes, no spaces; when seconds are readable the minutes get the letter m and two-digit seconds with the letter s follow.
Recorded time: 10h55
